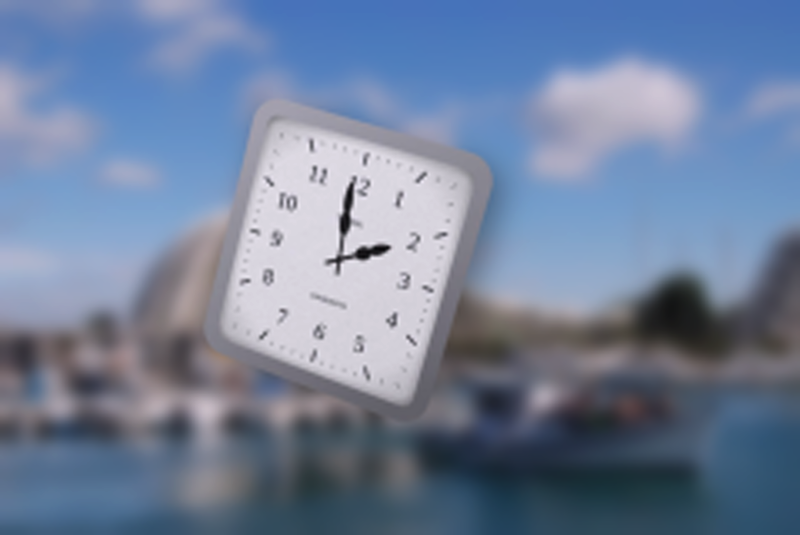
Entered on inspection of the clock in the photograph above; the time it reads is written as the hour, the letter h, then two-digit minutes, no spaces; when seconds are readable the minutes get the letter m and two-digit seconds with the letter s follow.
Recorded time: 1h59
